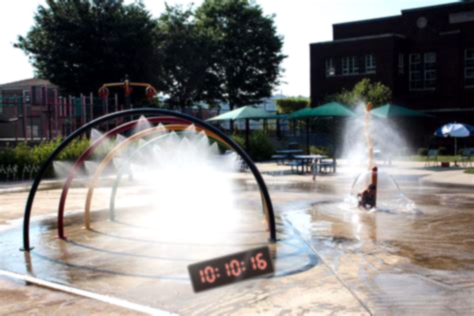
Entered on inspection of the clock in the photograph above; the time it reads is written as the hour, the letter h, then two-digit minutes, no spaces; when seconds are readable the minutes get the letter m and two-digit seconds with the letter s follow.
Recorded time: 10h10m16s
